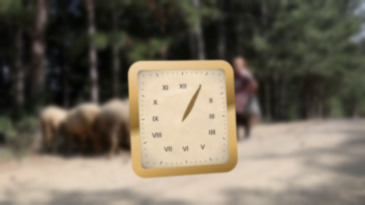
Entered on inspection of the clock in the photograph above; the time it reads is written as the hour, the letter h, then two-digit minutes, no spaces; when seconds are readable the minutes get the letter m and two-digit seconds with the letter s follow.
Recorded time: 1h05
